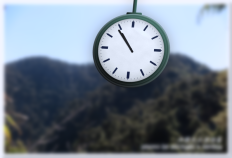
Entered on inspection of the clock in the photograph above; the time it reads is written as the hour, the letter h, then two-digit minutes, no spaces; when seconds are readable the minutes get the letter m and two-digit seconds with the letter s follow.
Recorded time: 10h54
